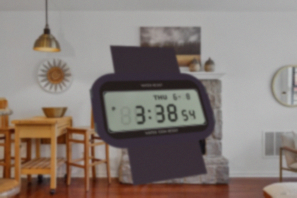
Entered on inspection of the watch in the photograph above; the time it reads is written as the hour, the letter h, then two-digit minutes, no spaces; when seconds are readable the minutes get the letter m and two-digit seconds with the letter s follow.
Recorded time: 3h38m54s
